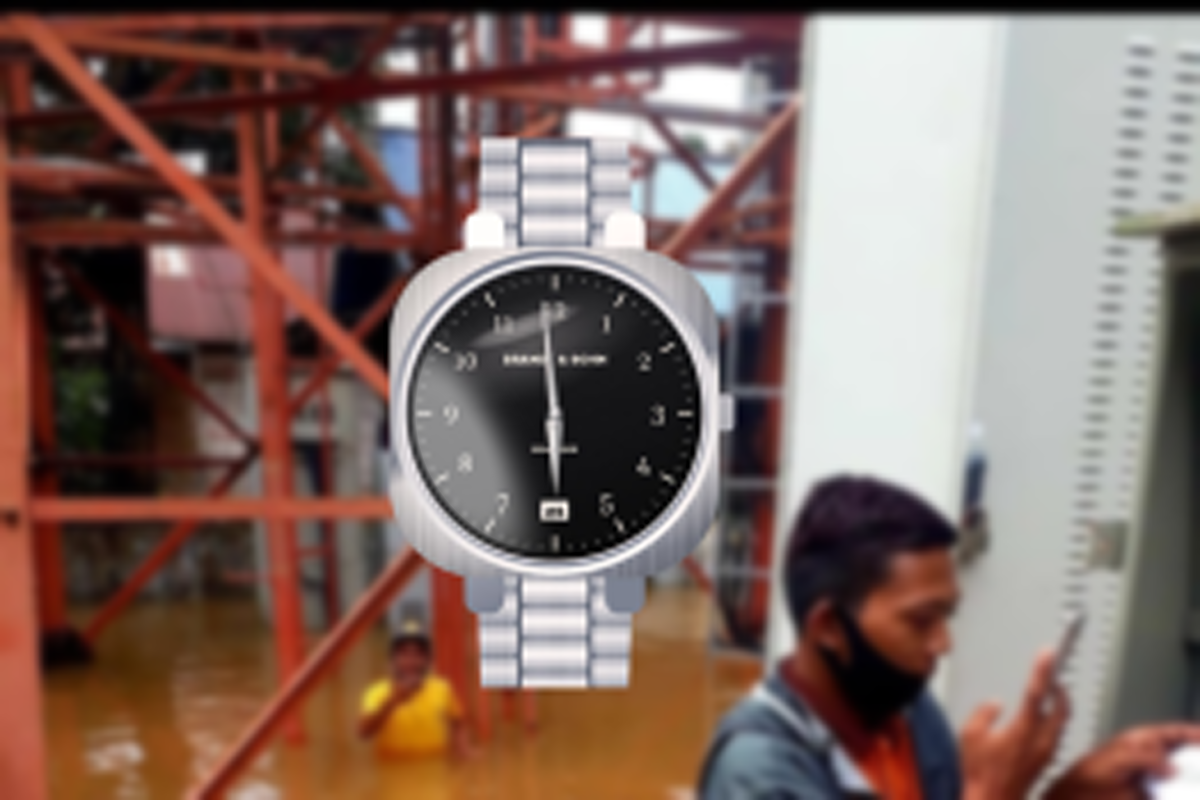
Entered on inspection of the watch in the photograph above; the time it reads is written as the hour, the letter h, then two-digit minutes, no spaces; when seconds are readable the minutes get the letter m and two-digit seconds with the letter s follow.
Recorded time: 5h59
